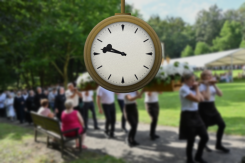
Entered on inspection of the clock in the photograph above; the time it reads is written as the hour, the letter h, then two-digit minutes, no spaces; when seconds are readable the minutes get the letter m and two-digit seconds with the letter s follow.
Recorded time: 9h47
